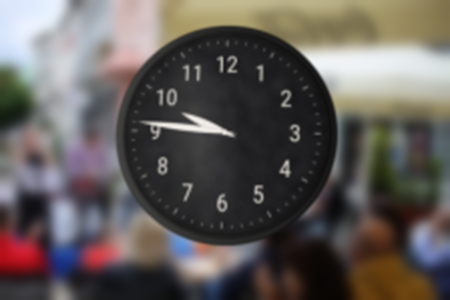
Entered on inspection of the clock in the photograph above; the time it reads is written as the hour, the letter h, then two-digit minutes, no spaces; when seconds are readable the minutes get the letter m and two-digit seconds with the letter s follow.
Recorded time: 9h46
